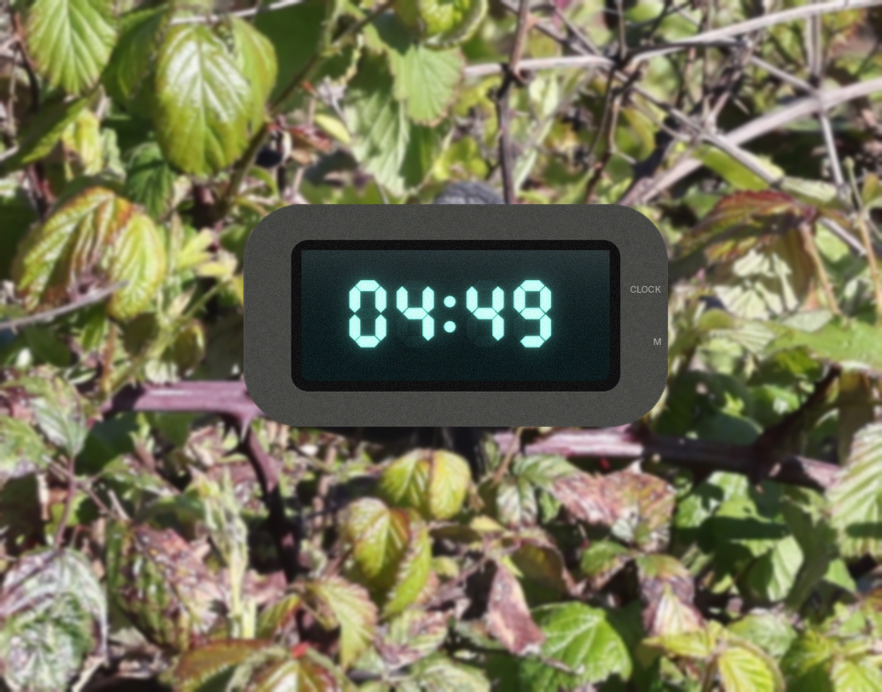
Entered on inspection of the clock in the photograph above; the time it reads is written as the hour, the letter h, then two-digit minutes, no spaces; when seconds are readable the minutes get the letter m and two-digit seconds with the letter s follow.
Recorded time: 4h49
